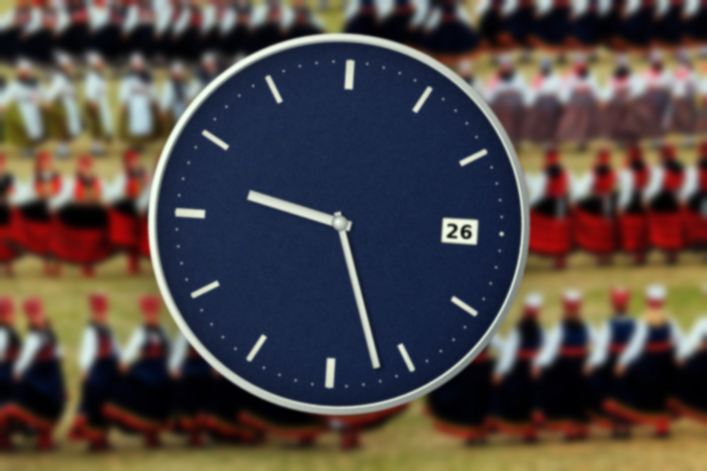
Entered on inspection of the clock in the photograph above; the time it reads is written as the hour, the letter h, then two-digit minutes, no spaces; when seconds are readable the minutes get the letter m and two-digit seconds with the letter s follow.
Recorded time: 9h27
